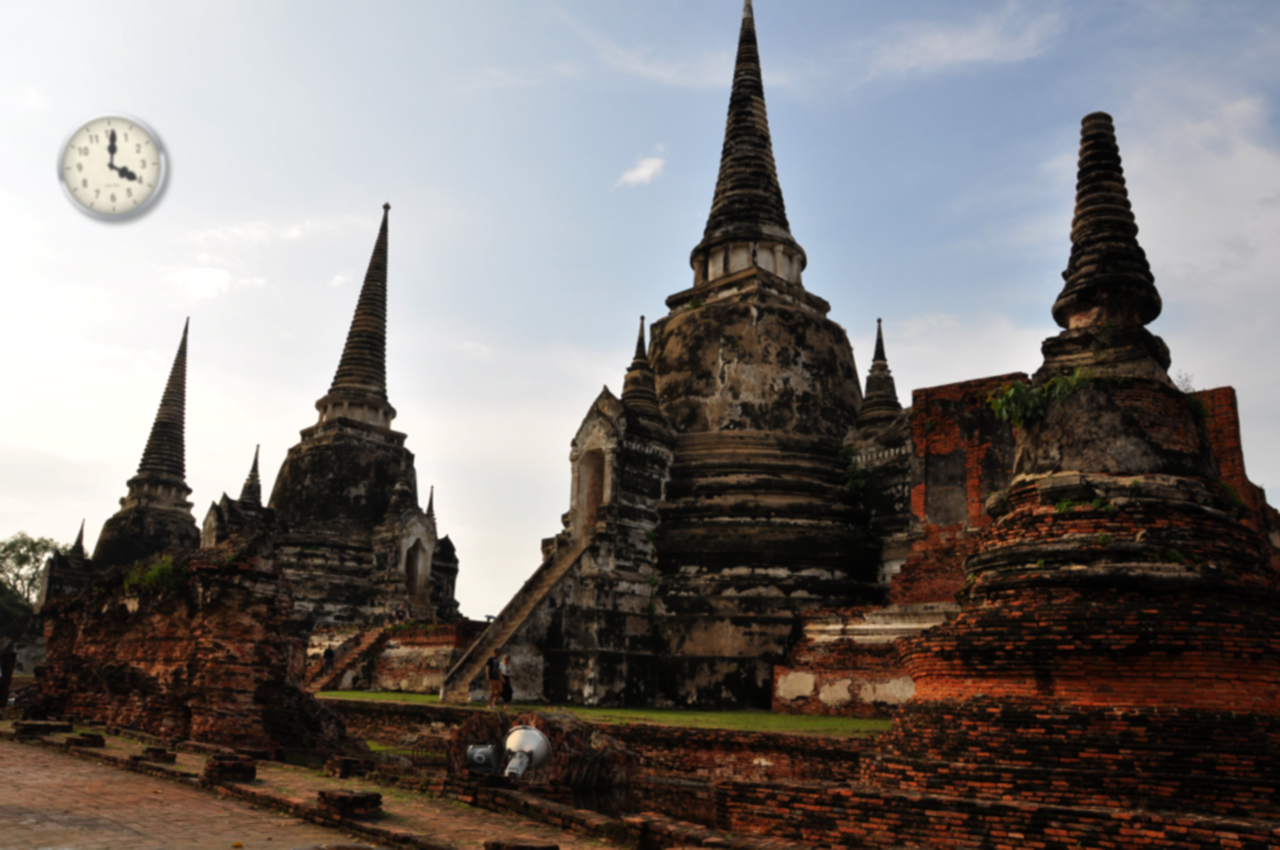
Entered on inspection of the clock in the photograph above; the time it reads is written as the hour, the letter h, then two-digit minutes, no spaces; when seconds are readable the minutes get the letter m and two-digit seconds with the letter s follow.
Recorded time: 4h01
